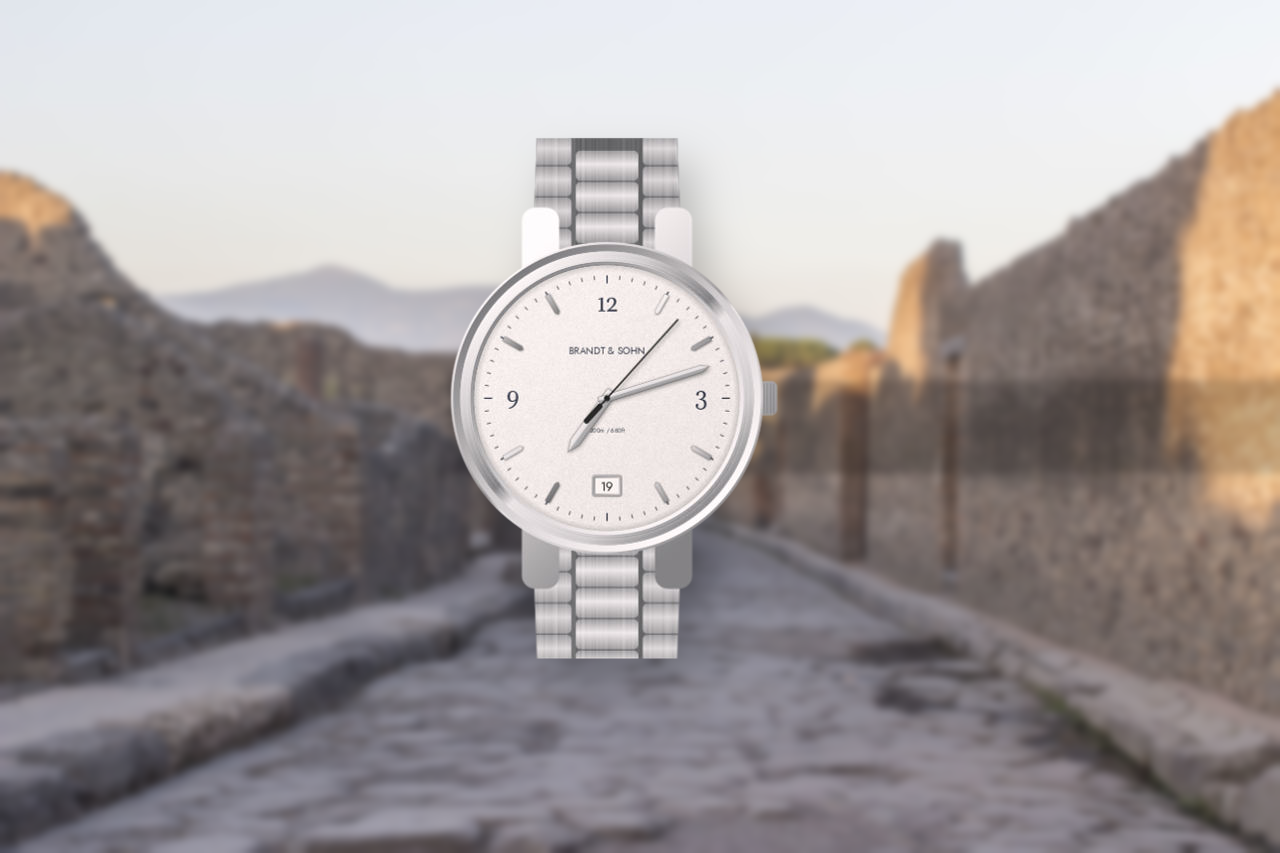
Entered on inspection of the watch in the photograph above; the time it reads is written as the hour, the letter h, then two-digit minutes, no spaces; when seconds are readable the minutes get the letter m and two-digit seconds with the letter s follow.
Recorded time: 7h12m07s
